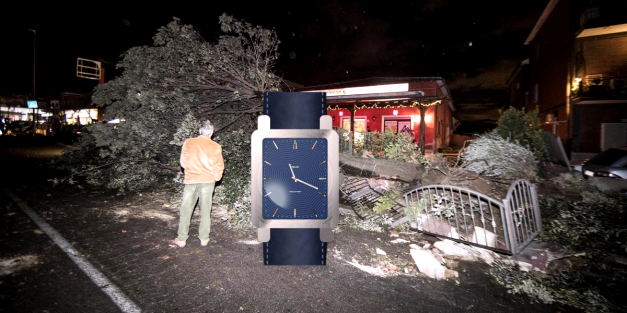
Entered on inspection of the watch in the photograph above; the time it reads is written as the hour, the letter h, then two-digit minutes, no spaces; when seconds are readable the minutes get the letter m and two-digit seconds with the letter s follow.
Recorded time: 11h19
